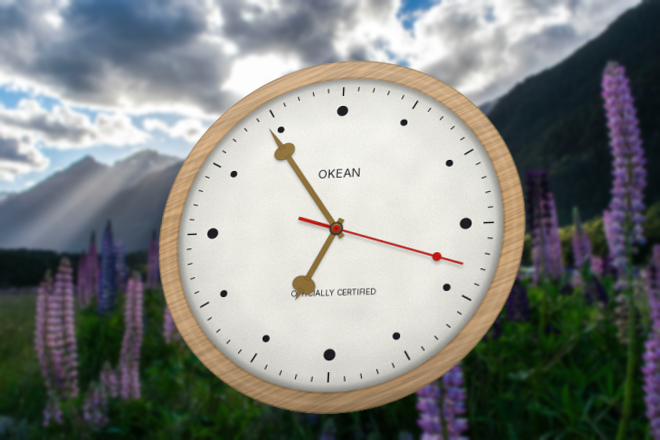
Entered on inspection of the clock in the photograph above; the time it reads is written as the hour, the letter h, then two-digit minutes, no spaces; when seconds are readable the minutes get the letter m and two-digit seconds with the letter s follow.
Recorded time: 6h54m18s
